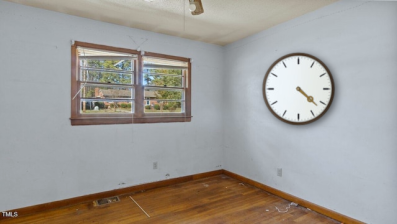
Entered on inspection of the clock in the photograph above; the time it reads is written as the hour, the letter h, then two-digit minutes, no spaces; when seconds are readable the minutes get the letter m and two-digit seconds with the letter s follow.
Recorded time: 4h22
